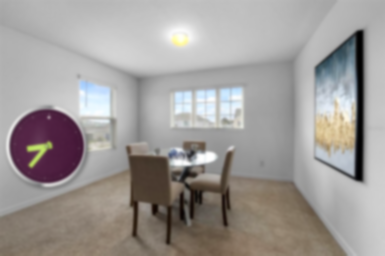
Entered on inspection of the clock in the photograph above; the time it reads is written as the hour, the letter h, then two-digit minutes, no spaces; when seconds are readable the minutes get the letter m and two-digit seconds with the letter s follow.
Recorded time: 8h36
